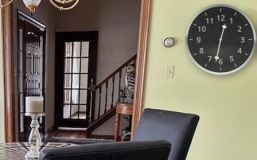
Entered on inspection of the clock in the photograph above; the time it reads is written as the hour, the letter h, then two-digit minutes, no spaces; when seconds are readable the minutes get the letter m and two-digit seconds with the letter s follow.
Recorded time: 12h32
